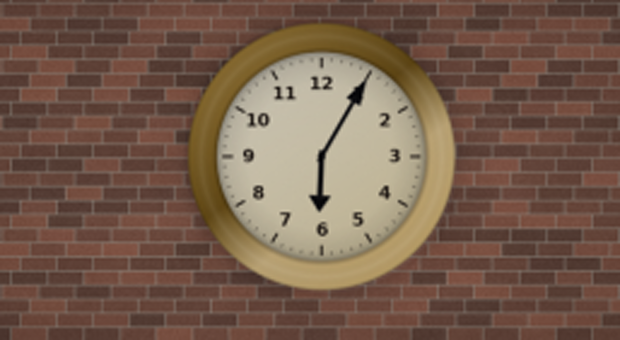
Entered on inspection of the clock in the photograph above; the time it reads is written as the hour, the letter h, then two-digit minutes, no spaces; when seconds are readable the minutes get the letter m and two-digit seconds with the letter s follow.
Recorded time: 6h05
